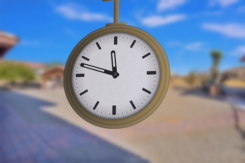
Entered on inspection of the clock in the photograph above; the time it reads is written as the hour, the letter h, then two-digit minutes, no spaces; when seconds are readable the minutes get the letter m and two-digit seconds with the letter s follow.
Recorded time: 11h48
